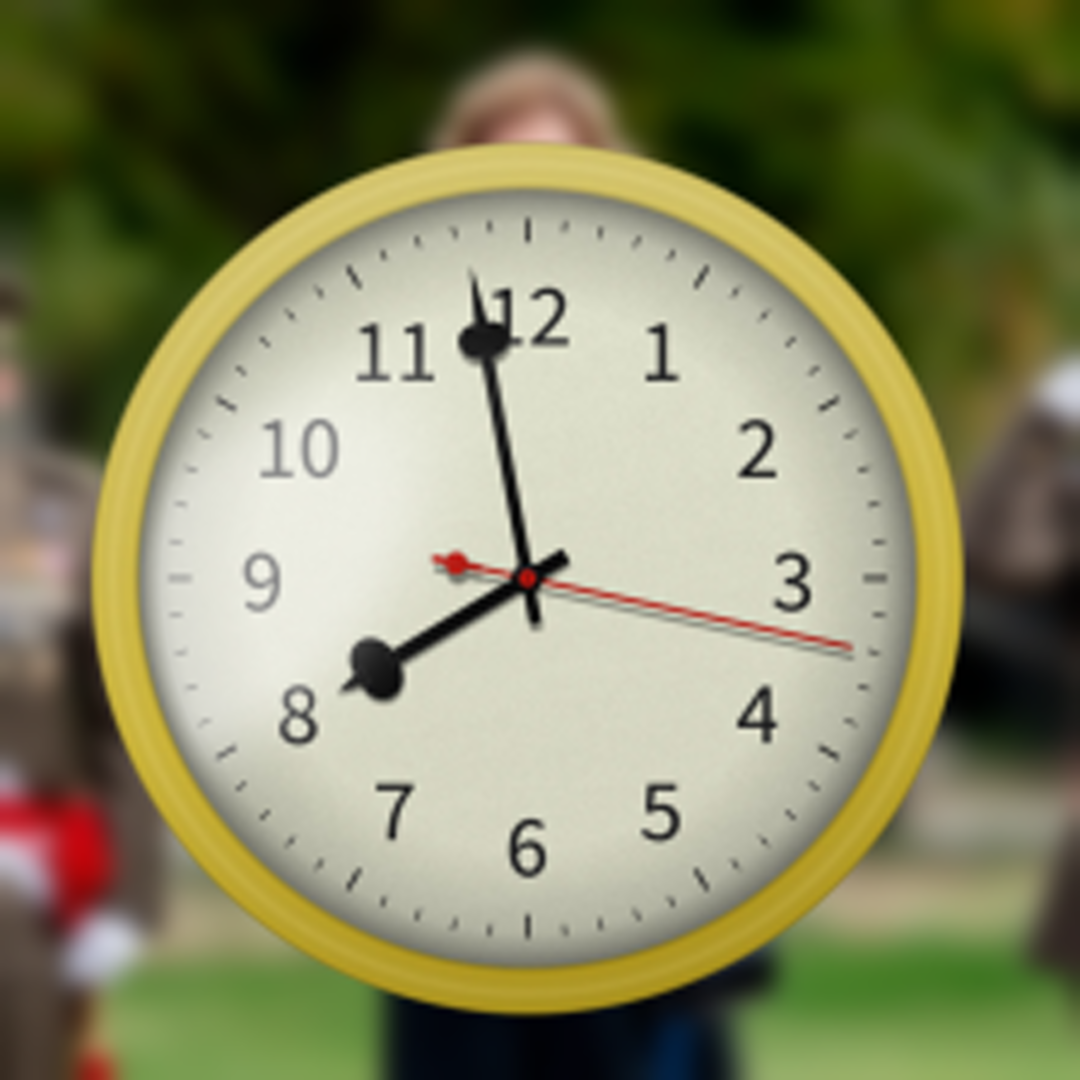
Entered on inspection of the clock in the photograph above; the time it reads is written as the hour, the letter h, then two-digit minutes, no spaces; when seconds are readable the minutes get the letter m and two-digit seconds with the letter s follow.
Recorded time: 7h58m17s
